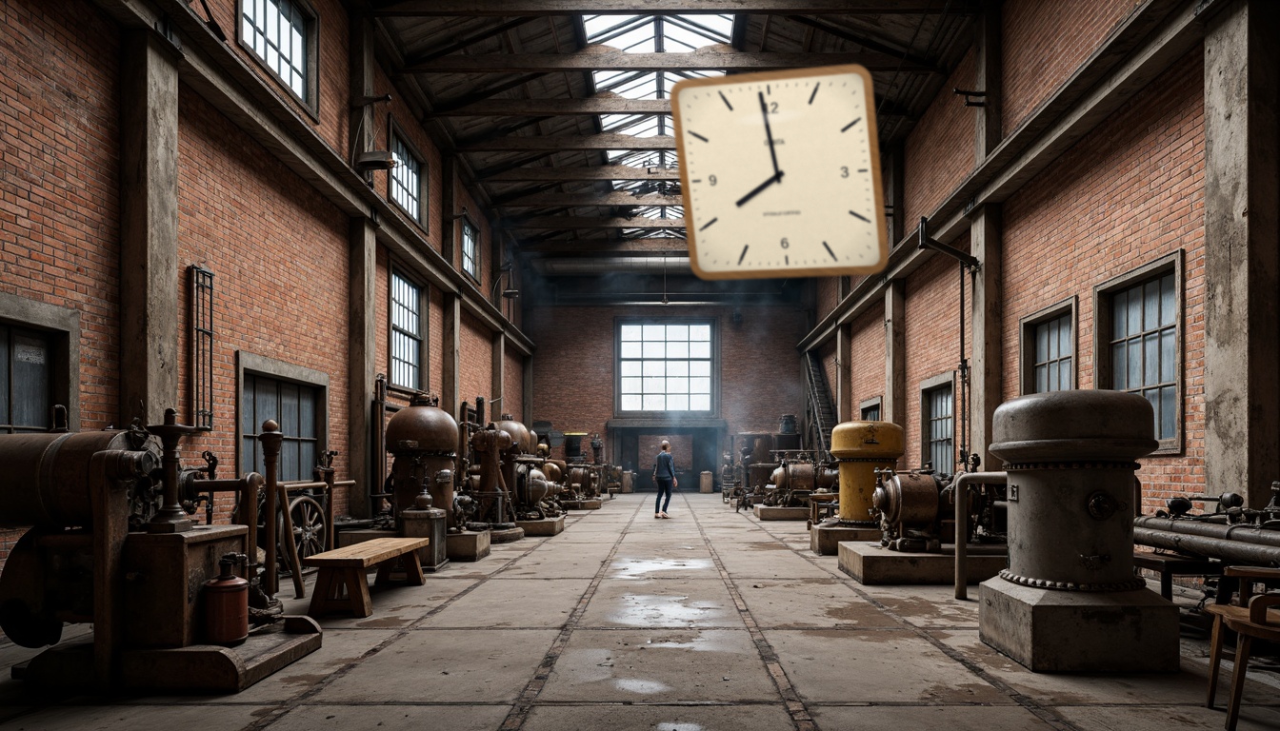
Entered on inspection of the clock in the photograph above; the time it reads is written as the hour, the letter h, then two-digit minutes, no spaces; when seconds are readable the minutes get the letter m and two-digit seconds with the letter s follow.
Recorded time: 7h59
